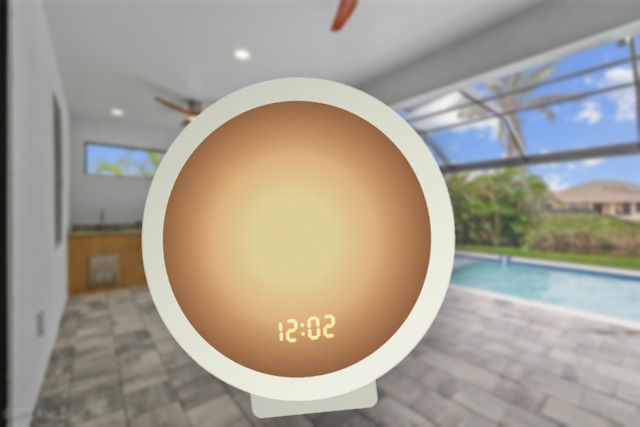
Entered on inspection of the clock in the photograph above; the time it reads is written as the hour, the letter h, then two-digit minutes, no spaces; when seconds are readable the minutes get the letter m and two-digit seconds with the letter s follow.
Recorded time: 12h02
